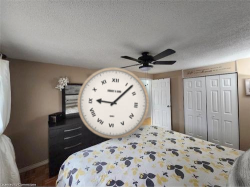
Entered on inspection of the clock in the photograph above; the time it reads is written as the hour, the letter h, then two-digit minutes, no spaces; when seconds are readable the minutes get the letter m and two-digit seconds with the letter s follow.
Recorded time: 9h07
